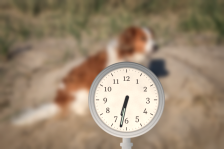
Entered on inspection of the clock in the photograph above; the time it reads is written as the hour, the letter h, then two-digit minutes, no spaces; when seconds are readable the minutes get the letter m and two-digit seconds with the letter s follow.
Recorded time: 6h32
